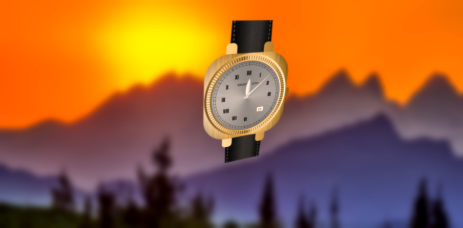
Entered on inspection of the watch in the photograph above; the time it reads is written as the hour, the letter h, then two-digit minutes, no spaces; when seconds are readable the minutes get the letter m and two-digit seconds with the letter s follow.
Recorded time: 12h08
